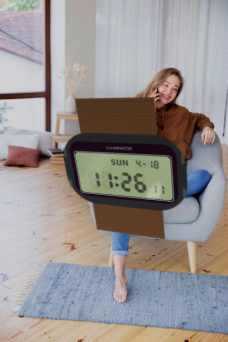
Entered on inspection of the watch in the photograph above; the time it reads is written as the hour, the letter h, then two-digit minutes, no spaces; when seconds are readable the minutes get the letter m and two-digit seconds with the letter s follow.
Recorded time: 11h26m11s
